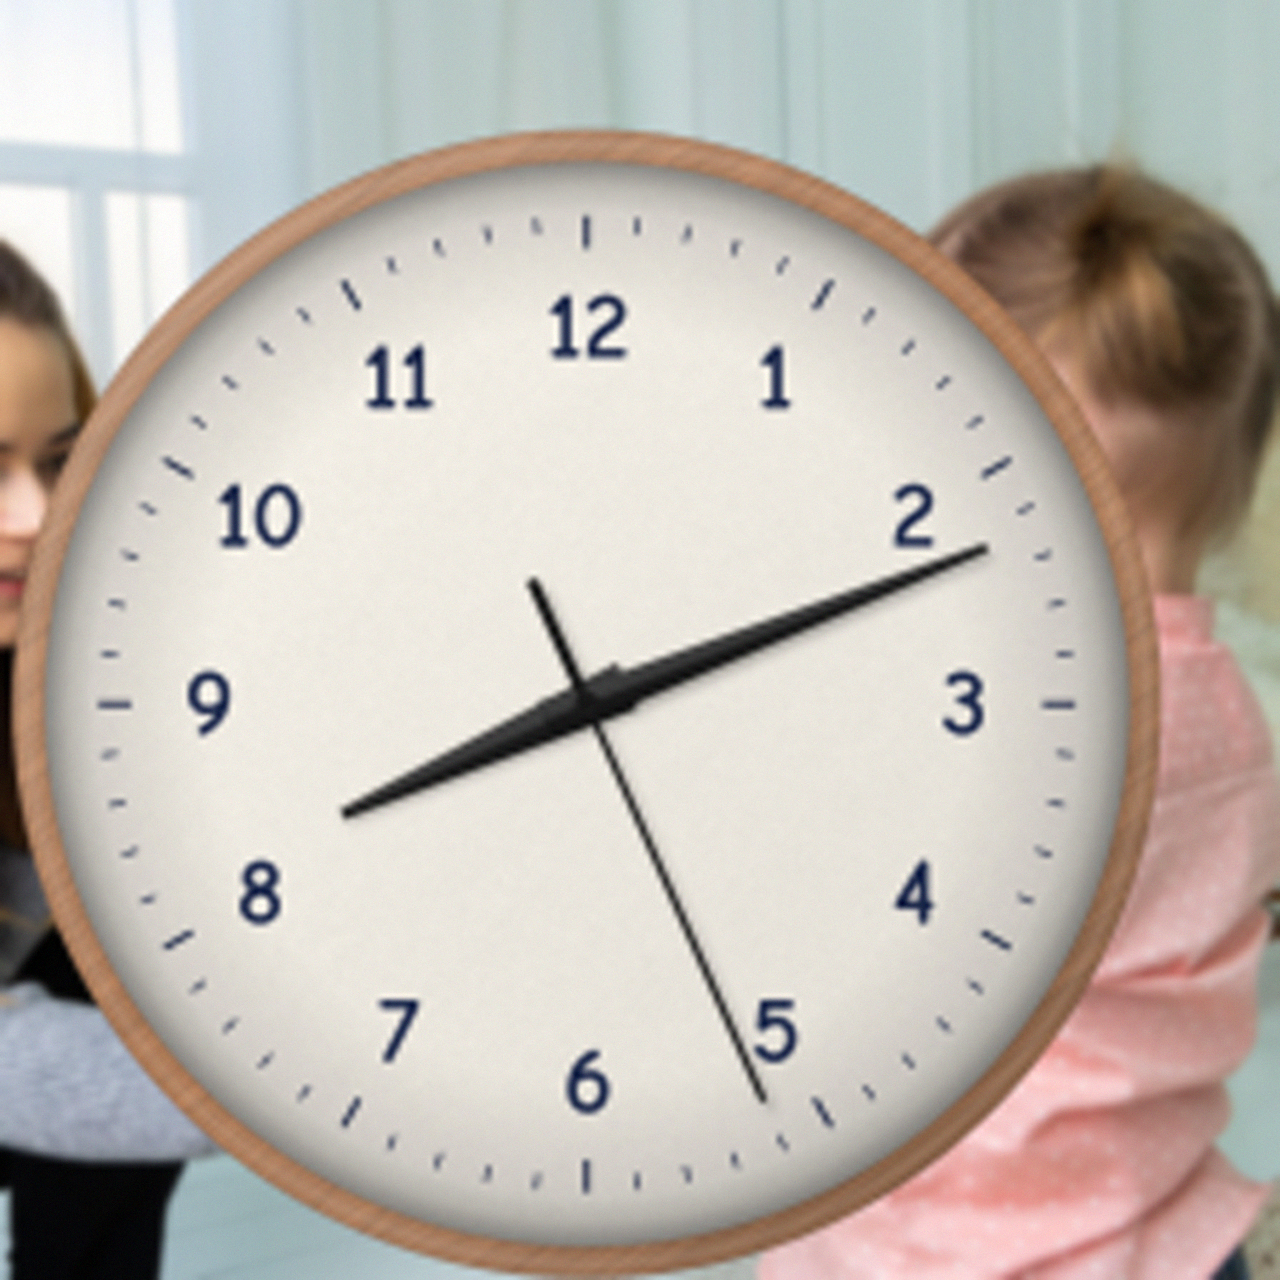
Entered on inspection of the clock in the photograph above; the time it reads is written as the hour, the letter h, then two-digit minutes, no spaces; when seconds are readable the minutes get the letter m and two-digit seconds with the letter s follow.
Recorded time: 8h11m26s
